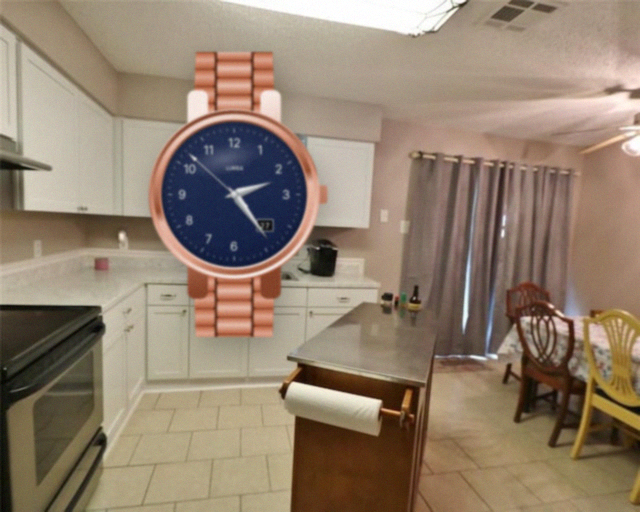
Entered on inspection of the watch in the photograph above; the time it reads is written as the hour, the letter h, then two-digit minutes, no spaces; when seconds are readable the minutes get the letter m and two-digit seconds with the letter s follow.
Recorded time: 2h23m52s
